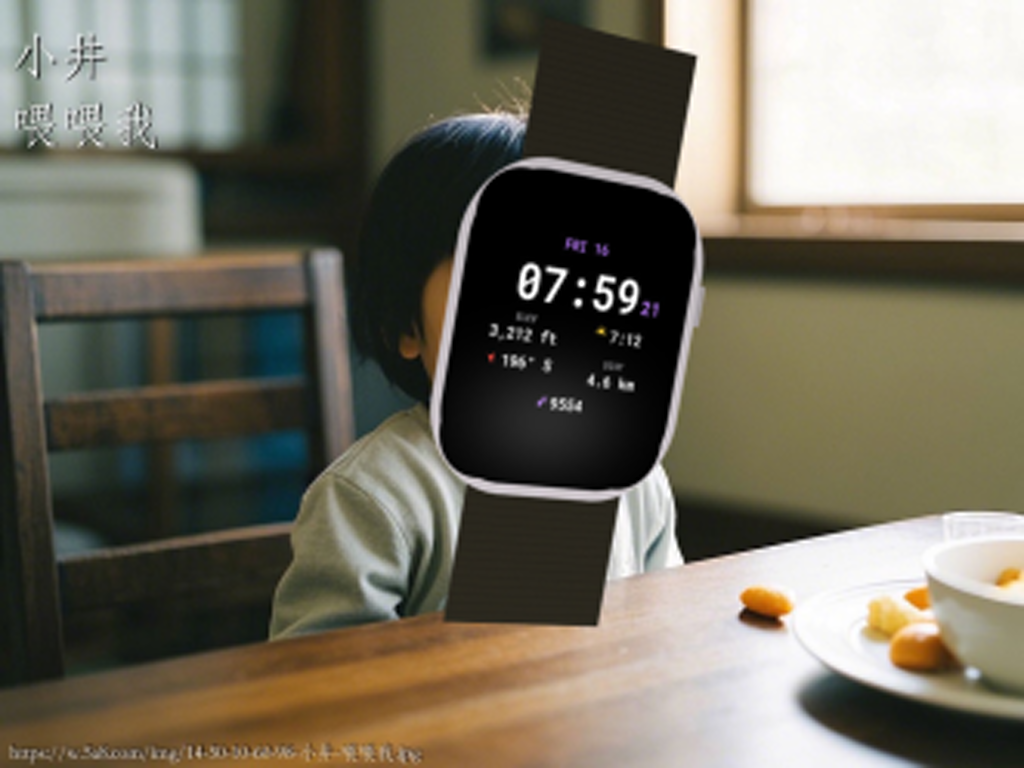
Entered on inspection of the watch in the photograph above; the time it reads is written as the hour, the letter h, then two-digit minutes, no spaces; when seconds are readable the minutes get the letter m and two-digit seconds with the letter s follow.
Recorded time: 7h59
